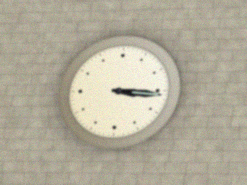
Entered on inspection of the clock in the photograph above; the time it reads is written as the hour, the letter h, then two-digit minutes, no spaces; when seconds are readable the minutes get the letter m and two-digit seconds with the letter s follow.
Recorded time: 3h16
